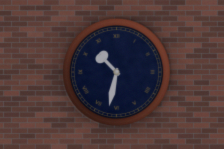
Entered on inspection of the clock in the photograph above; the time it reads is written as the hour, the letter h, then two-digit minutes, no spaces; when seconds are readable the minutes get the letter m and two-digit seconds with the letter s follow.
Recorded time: 10h32
